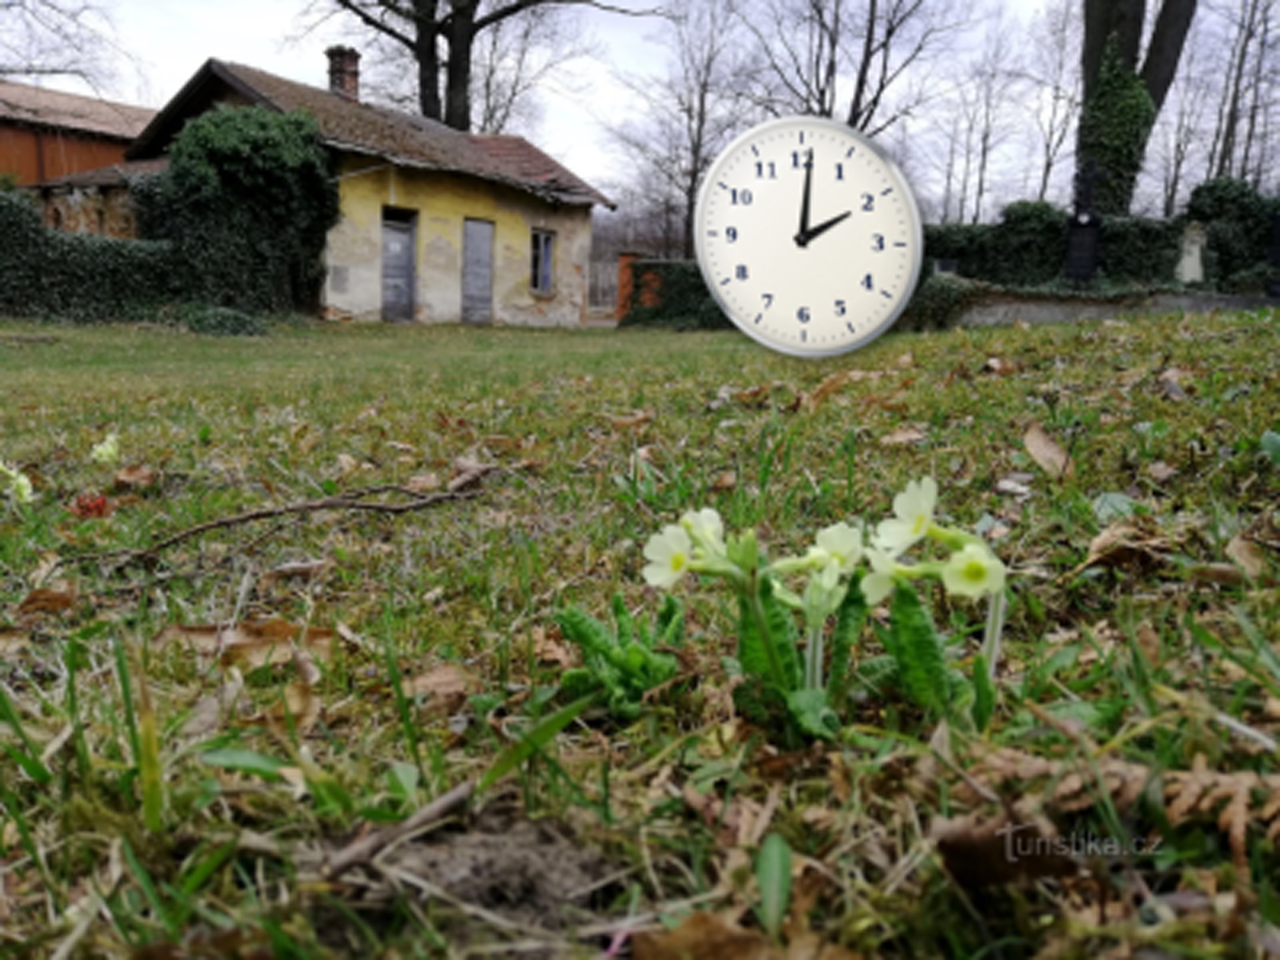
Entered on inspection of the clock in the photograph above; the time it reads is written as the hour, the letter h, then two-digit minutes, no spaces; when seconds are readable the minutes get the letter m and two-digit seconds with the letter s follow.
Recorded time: 2h01
